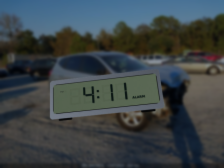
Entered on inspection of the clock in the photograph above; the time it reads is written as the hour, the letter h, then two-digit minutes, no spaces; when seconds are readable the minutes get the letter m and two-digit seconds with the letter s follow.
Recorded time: 4h11
